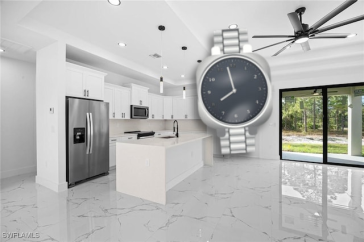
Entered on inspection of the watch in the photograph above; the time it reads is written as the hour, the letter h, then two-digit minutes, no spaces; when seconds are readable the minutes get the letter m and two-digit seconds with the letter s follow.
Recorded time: 7h58
